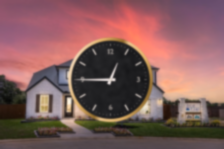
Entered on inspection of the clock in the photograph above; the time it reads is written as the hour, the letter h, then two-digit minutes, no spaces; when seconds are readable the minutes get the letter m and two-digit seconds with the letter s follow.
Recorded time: 12h45
